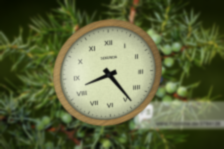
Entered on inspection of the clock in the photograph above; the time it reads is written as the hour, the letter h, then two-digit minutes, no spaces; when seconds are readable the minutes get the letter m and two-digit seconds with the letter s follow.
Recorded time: 8h24
